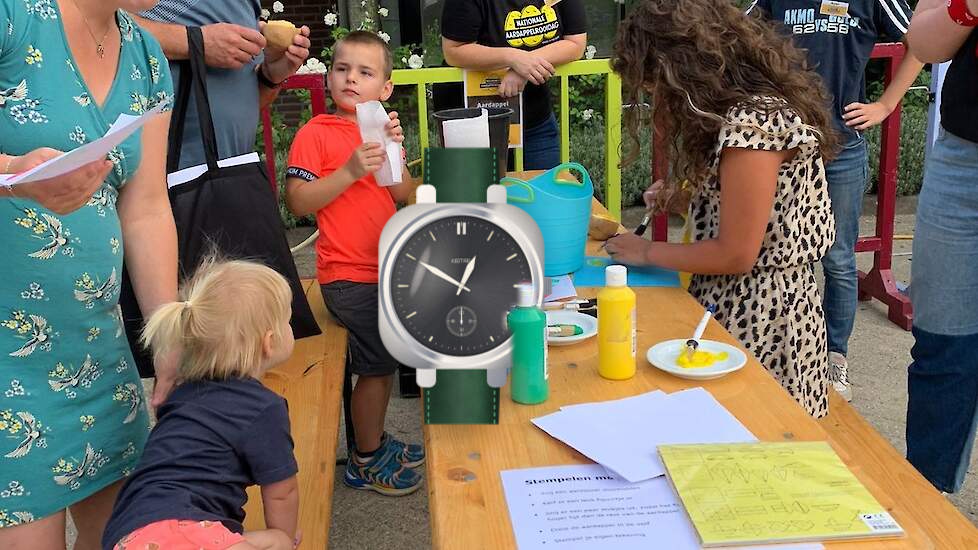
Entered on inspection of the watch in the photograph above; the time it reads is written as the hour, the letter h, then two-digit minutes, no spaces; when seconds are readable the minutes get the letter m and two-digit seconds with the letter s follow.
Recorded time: 12h50
